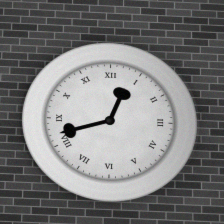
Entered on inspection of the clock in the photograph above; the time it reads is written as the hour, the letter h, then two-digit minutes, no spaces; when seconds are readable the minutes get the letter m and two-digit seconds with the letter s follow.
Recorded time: 12h42
